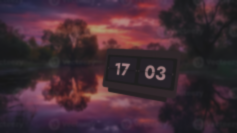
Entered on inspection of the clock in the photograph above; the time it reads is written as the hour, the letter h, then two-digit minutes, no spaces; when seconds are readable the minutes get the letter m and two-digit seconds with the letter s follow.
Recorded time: 17h03
